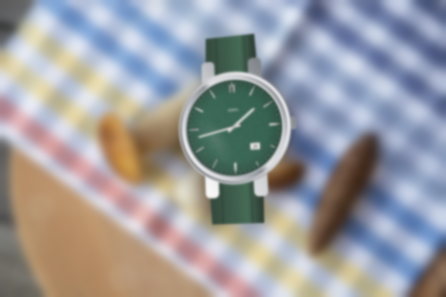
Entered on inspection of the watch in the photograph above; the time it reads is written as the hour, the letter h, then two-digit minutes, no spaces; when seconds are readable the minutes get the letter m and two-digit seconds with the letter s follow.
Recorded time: 1h43
